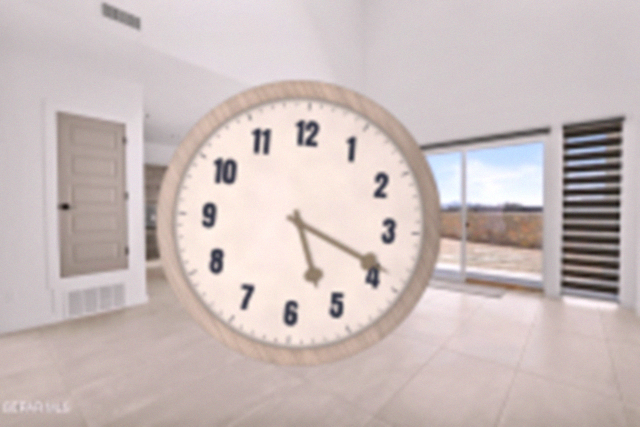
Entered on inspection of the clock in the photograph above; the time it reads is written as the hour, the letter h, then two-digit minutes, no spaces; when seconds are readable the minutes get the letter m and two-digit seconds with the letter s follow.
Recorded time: 5h19
